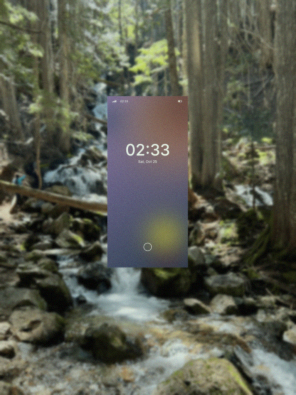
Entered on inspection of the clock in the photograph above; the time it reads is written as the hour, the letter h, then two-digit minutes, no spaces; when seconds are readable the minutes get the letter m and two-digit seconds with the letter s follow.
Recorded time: 2h33
